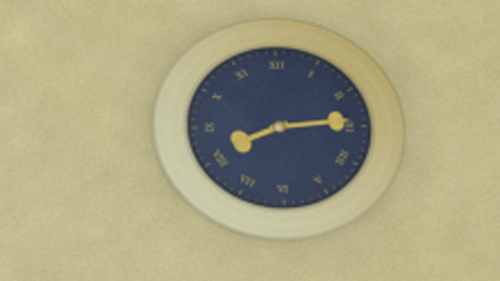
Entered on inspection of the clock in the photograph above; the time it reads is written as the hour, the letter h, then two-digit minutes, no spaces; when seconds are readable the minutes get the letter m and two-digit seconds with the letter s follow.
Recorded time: 8h14
